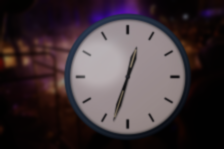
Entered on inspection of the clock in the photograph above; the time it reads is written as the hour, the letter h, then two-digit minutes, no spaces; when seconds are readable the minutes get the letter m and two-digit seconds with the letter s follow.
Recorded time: 12h33
